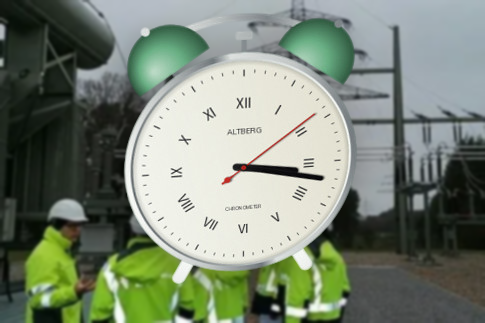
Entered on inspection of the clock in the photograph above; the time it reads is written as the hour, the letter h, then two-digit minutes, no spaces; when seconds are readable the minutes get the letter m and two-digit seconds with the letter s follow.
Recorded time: 3h17m09s
